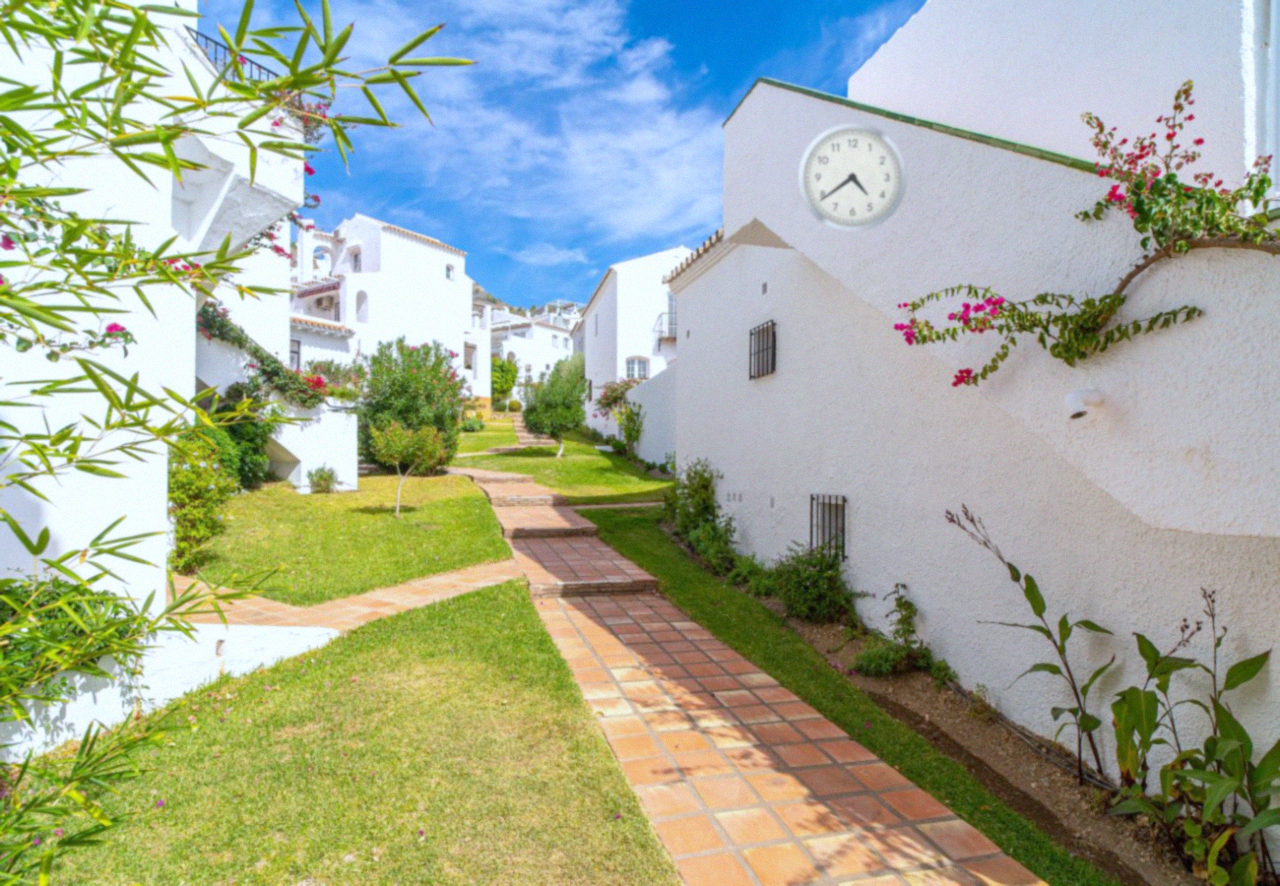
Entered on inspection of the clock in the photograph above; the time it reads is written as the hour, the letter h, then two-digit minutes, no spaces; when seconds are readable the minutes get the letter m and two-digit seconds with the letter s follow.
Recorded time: 4h39
